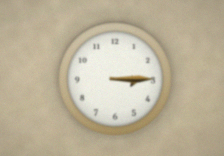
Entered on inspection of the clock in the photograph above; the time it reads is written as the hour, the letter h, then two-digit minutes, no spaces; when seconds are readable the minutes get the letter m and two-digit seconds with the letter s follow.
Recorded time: 3h15
